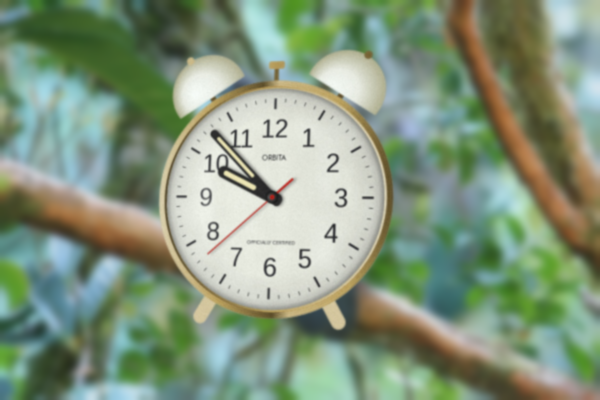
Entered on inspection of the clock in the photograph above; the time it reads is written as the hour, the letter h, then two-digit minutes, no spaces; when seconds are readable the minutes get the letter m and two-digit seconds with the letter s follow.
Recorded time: 9h52m38s
